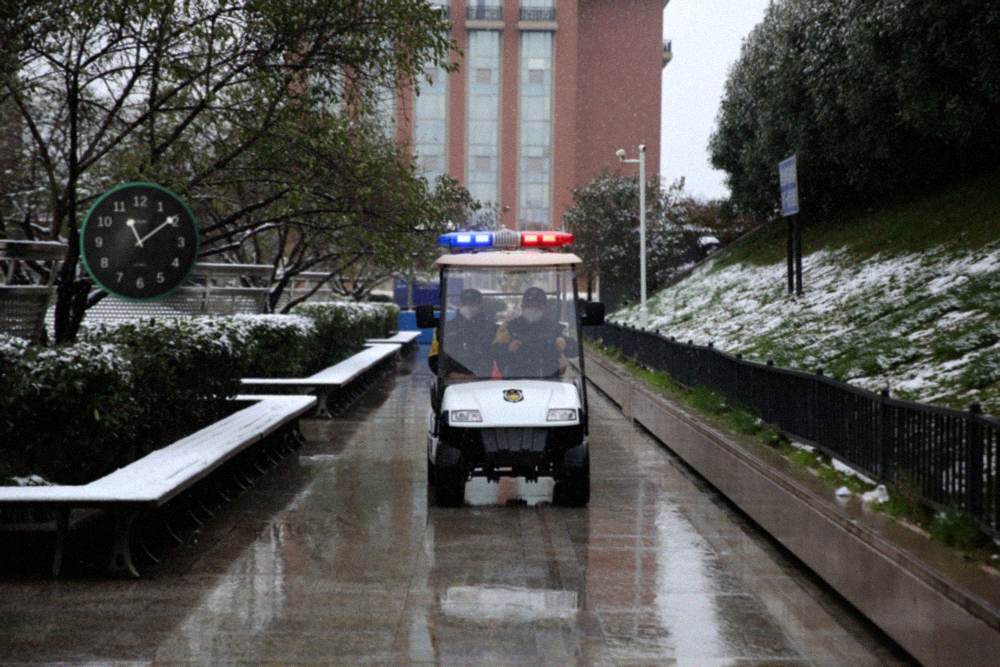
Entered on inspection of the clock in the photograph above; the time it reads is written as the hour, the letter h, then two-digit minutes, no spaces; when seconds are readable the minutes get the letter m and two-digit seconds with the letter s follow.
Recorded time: 11h09
